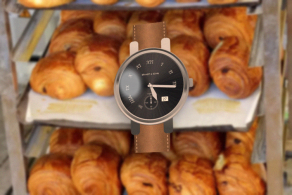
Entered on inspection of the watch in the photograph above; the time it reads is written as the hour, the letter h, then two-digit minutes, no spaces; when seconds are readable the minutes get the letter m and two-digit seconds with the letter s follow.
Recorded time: 5h16
